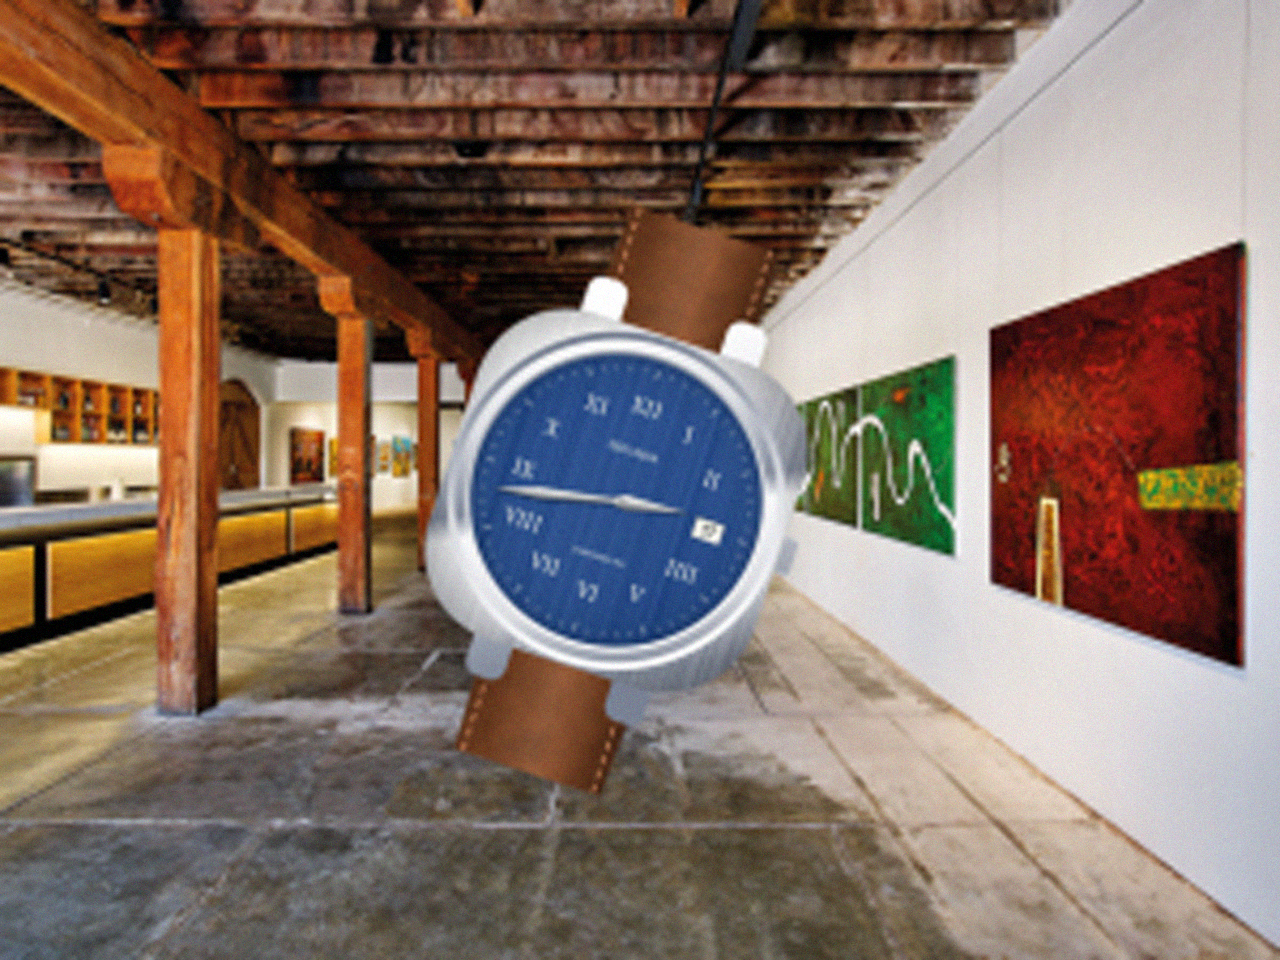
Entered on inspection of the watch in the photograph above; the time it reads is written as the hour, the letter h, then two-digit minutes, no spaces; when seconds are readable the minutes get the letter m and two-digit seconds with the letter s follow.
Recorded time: 2h43
